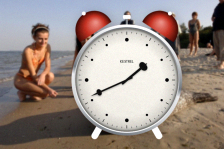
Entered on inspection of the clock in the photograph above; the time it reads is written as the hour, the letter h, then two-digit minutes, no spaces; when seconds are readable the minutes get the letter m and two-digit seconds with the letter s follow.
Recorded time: 1h41
